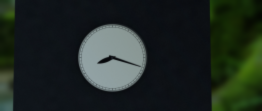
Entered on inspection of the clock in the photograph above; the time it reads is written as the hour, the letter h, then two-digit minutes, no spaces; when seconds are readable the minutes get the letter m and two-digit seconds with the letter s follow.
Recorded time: 8h18
